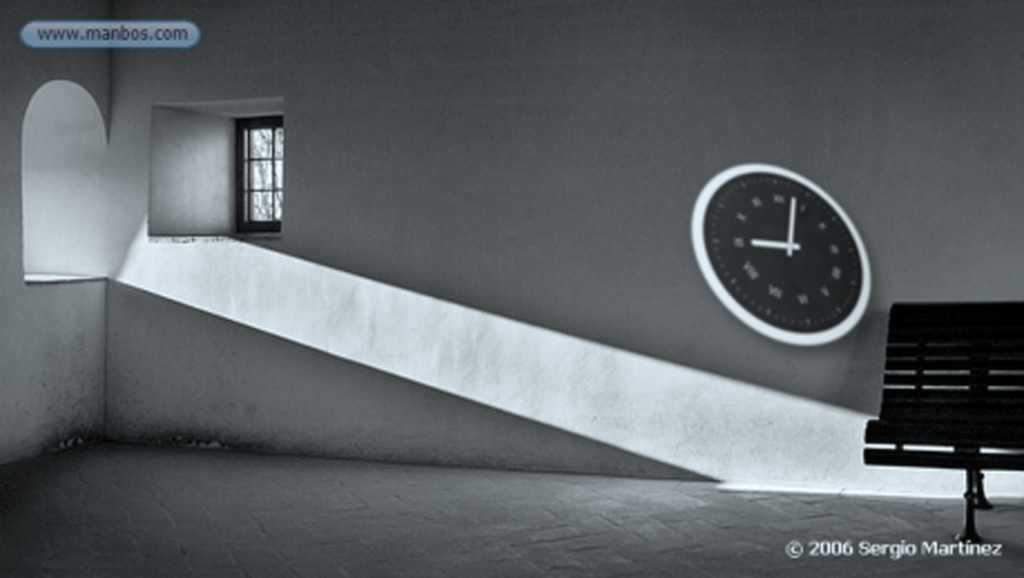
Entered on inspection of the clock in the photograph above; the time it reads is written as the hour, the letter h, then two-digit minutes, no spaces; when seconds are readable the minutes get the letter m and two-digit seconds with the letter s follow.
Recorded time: 9h03
